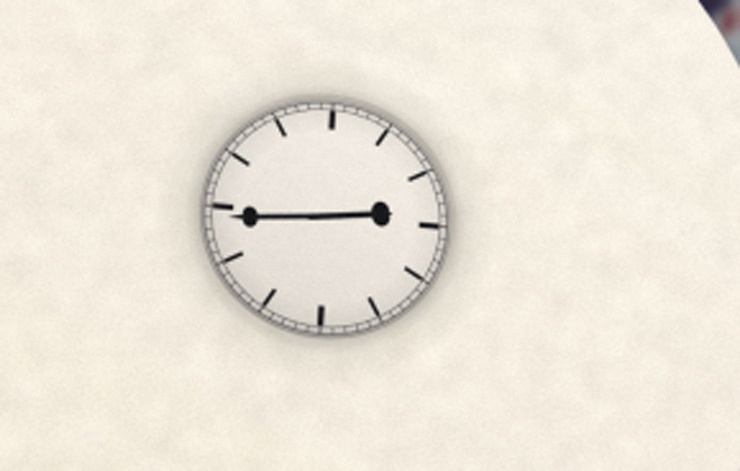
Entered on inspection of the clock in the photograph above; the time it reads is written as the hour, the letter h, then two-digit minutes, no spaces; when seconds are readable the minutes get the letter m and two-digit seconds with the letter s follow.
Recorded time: 2h44
